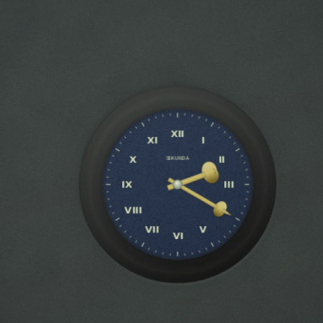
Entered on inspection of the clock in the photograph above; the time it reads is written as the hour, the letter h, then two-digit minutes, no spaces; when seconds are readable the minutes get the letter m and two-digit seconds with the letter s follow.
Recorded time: 2h20
